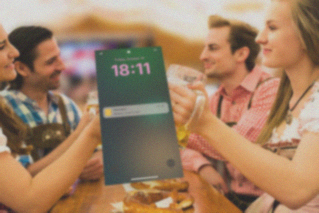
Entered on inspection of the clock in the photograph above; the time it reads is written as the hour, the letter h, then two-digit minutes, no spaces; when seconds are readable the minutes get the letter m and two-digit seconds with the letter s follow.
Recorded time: 18h11
